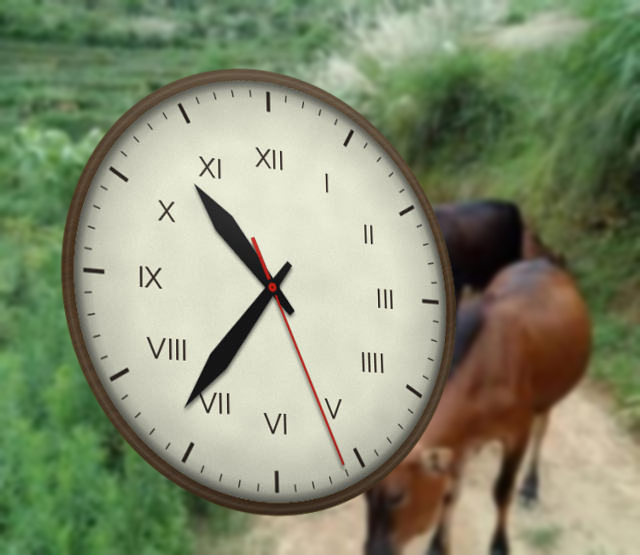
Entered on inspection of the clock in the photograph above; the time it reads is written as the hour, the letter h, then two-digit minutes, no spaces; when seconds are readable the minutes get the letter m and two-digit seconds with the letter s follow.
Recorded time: 10h36m26s
